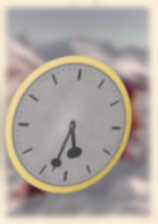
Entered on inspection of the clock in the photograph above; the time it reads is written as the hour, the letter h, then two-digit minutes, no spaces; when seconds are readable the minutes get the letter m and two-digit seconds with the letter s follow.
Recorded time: 5h33
